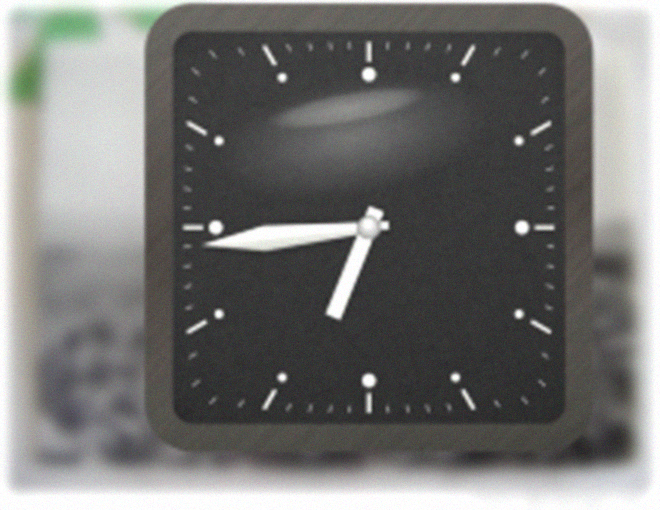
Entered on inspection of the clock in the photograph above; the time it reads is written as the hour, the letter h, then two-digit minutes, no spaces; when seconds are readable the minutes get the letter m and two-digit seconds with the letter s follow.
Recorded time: 6h44
